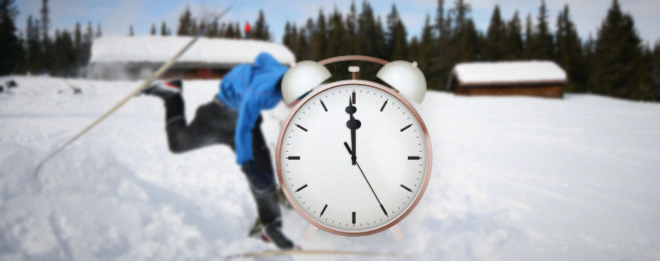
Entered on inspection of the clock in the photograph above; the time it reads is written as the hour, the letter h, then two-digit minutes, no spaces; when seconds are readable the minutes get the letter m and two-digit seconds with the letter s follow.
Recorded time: 11h59m25s
